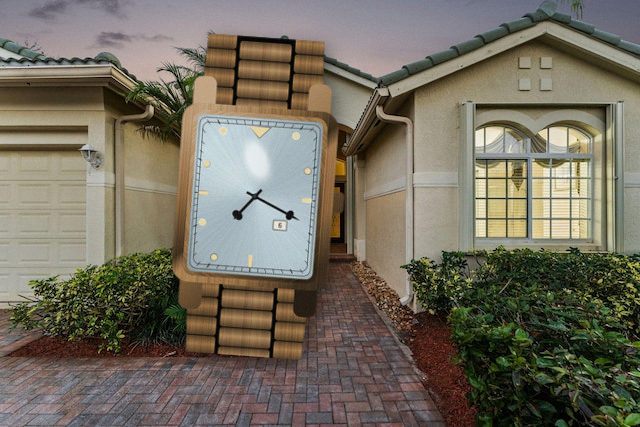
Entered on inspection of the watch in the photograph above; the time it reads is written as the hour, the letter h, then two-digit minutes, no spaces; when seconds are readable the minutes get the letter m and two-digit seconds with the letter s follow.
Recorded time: 7h19
